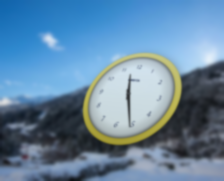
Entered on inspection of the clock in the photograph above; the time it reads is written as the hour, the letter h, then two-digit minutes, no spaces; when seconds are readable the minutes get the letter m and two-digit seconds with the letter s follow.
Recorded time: 11h26
